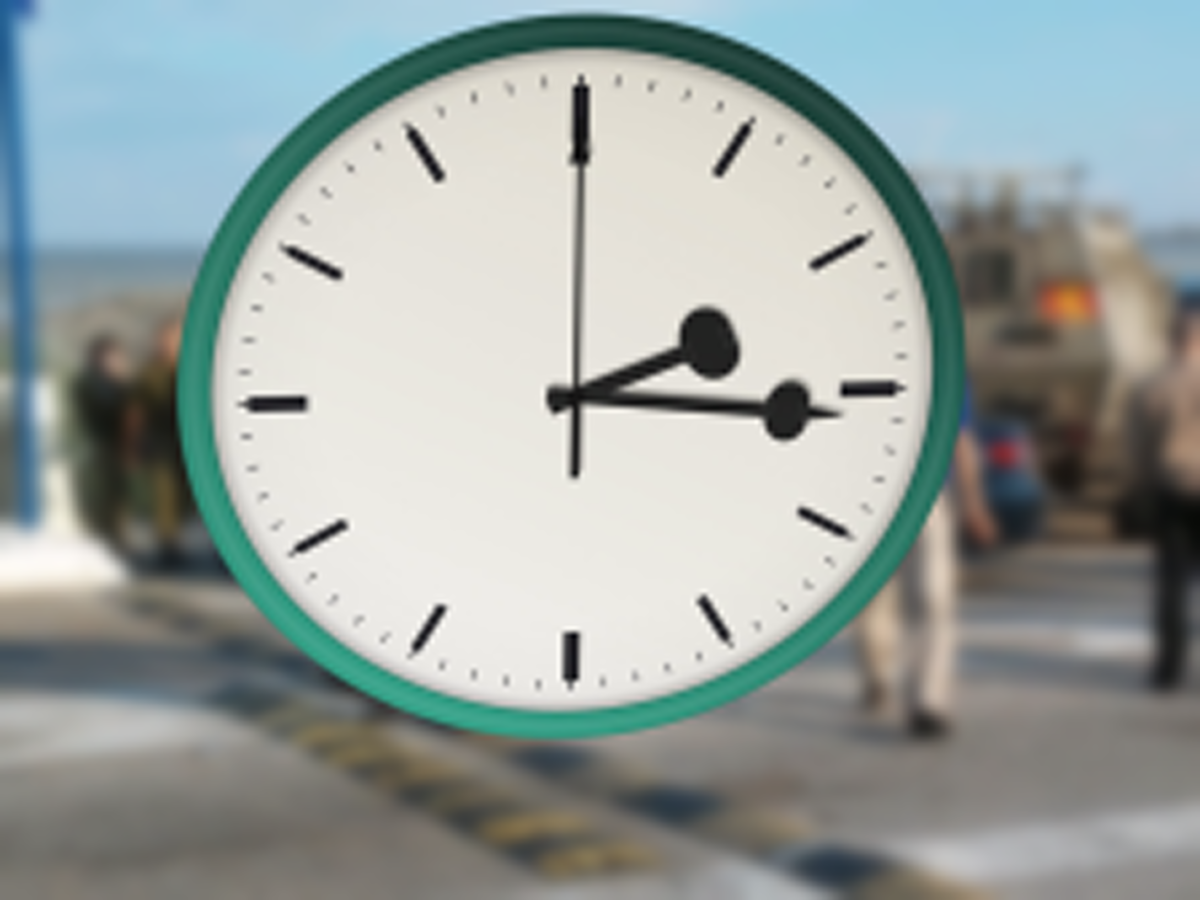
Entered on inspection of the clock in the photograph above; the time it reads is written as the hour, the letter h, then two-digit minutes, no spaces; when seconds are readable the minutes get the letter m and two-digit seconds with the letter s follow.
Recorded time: 2h16m00s
